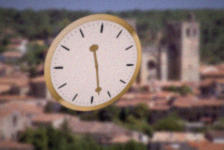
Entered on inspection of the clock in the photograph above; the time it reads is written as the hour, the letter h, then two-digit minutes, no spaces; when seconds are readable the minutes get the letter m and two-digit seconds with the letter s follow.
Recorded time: 11h28
